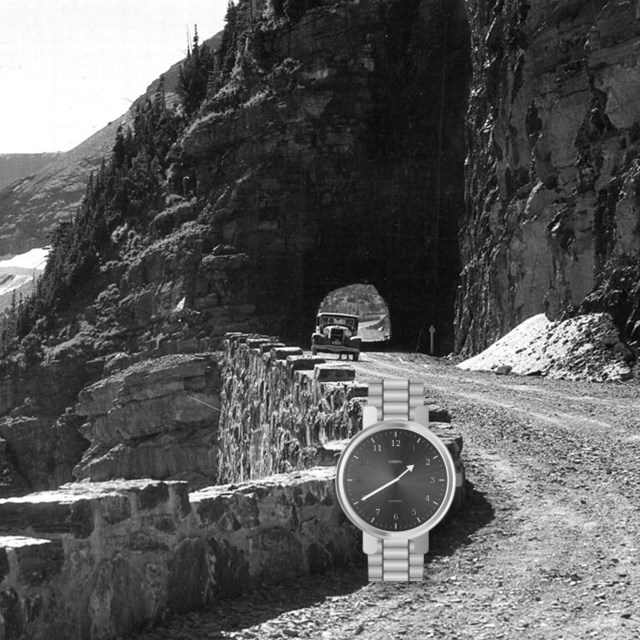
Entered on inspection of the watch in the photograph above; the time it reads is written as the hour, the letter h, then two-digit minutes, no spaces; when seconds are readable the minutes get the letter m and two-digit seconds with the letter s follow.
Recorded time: 1h40
